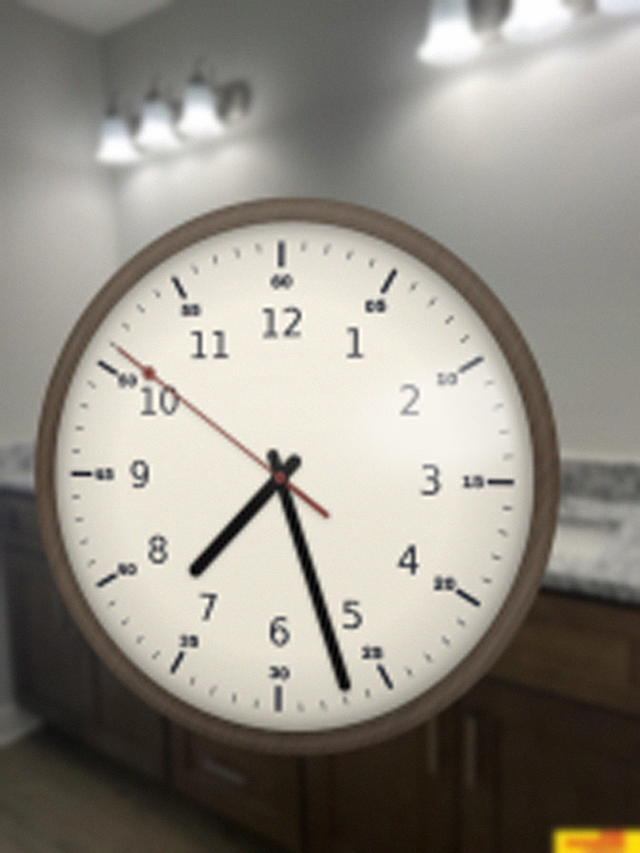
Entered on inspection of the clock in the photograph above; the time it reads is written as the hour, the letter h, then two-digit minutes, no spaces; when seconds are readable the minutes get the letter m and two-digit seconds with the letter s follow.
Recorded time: 7h26m51s
